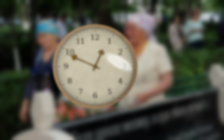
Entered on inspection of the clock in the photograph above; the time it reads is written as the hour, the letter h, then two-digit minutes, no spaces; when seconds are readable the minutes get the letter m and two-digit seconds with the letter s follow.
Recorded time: 12h49
